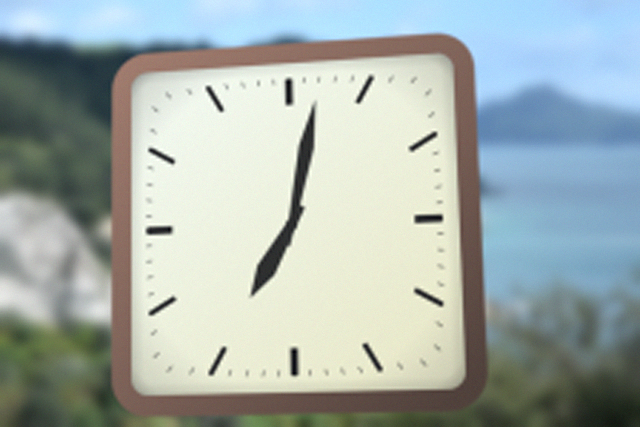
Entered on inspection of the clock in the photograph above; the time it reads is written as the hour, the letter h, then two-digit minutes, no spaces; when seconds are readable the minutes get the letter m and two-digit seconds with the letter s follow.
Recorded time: 7h02
